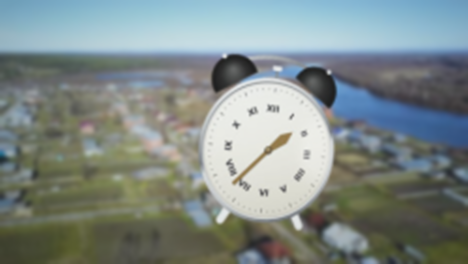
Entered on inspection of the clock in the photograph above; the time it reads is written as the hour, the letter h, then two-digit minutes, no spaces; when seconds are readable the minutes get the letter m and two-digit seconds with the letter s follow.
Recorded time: 1h37
